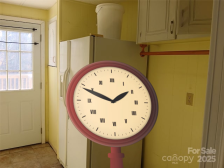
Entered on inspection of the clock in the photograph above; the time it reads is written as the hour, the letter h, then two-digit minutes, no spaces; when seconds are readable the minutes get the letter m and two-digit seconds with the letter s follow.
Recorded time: 1h49
